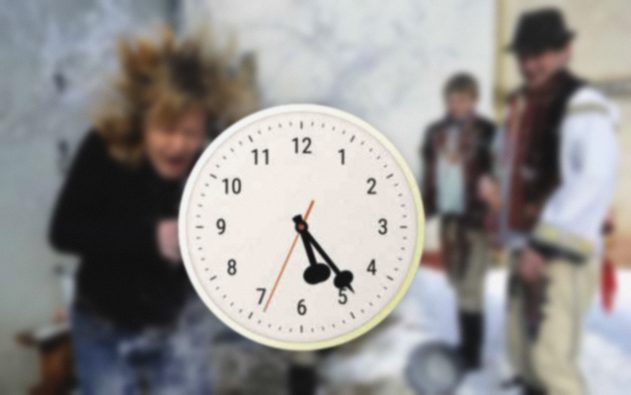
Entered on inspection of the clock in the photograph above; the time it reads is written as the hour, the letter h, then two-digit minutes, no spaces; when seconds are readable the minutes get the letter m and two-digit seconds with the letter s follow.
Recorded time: 5h23m34s
